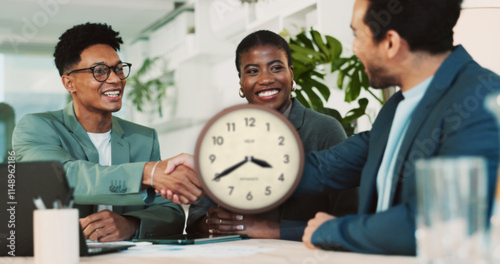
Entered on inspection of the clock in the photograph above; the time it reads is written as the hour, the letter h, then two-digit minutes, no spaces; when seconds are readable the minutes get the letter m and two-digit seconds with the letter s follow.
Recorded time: 3h40
